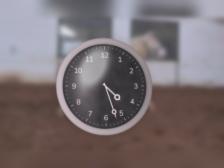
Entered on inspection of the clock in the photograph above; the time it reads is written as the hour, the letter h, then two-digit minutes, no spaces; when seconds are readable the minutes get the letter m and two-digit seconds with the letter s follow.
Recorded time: 4h27
